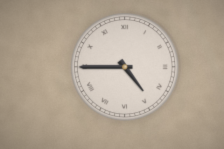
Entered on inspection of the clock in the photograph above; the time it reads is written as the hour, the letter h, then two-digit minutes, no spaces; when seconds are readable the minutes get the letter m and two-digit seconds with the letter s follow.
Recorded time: 4h45
